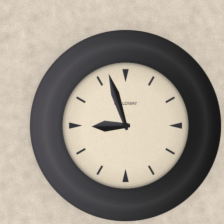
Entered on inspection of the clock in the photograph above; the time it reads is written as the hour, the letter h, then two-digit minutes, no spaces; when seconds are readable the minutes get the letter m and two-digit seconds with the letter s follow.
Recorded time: 8h57
